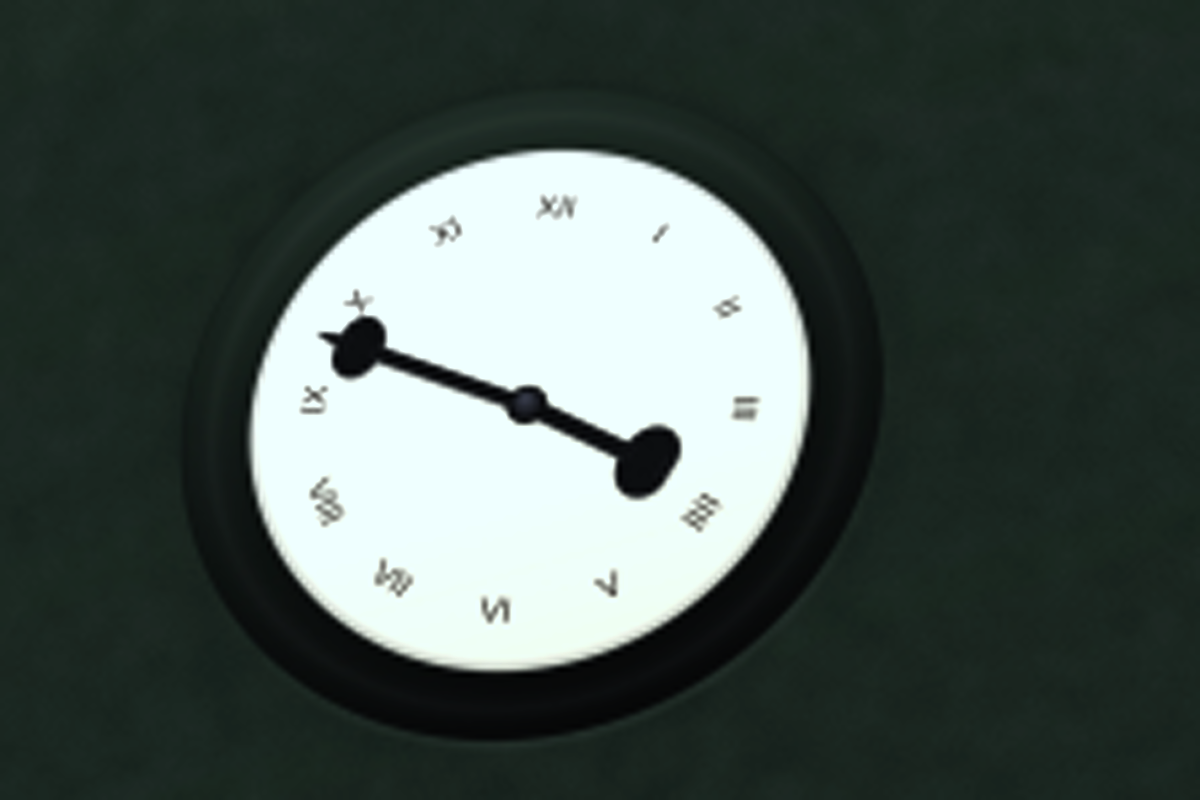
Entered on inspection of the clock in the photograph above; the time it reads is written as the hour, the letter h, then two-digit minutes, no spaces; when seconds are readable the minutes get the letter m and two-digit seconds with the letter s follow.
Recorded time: 3h48
